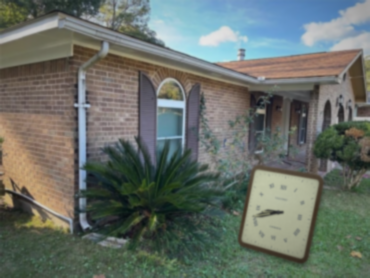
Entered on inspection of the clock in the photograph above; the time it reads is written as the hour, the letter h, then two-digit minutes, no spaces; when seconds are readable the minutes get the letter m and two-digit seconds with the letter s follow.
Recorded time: 8h42
